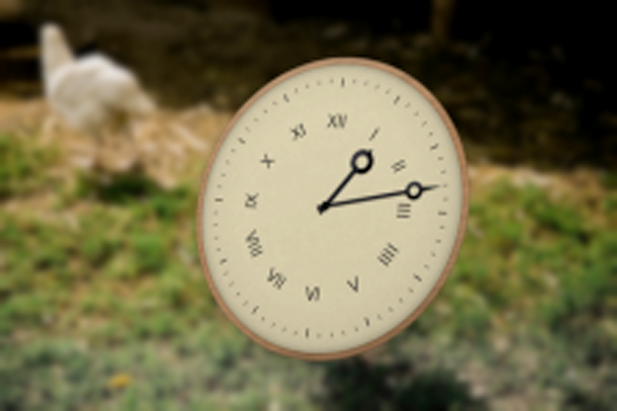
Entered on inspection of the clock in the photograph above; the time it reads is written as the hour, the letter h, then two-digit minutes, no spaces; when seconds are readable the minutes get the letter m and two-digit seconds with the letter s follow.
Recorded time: 1h13
